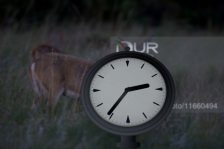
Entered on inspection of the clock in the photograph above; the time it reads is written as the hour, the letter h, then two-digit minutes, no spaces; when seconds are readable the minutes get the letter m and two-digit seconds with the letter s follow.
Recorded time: 2h36
